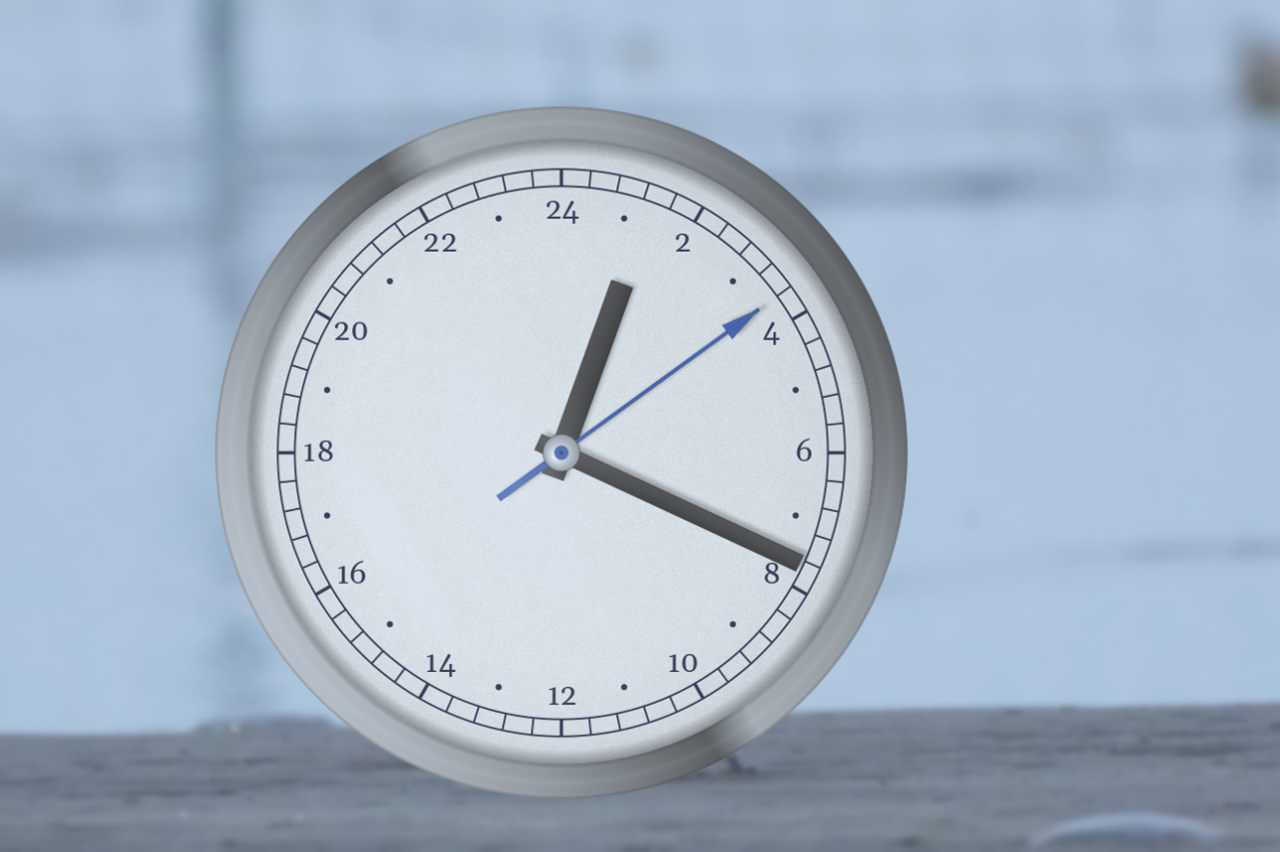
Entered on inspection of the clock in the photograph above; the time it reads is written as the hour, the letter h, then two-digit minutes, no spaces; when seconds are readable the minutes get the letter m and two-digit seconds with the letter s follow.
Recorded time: 1h19m09s
